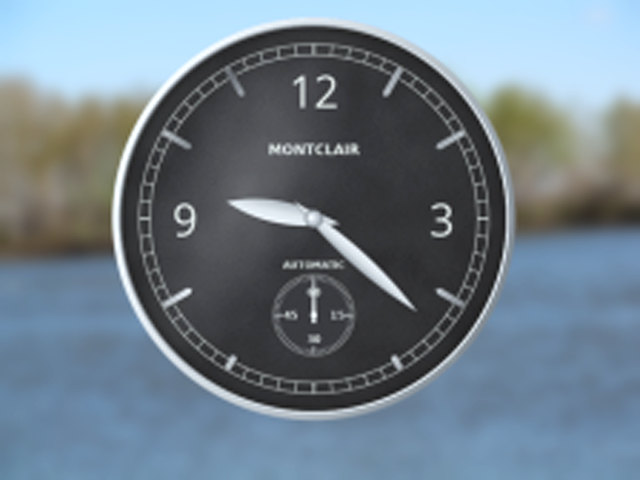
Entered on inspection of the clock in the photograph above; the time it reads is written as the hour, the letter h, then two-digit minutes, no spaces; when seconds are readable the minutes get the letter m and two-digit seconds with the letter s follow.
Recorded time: 9h22
